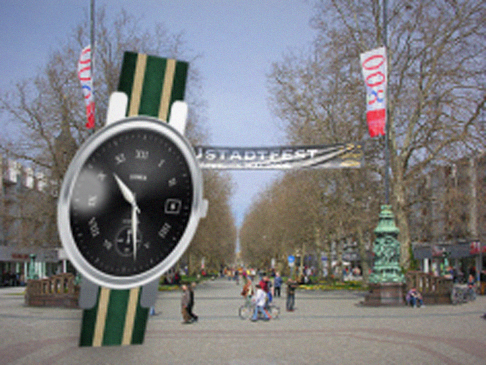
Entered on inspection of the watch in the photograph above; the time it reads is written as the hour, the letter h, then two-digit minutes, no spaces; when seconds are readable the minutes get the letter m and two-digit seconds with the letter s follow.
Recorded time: 10h28
